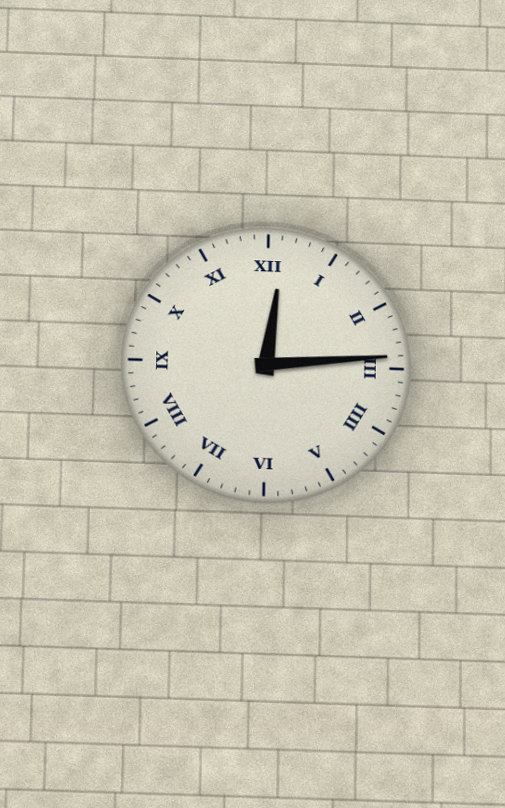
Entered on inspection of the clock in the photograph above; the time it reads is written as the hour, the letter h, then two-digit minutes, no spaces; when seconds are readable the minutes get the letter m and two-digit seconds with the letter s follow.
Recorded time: 12h14
